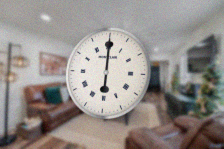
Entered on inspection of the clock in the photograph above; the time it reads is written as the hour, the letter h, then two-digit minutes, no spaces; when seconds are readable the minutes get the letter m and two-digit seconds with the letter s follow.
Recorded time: 6h00
